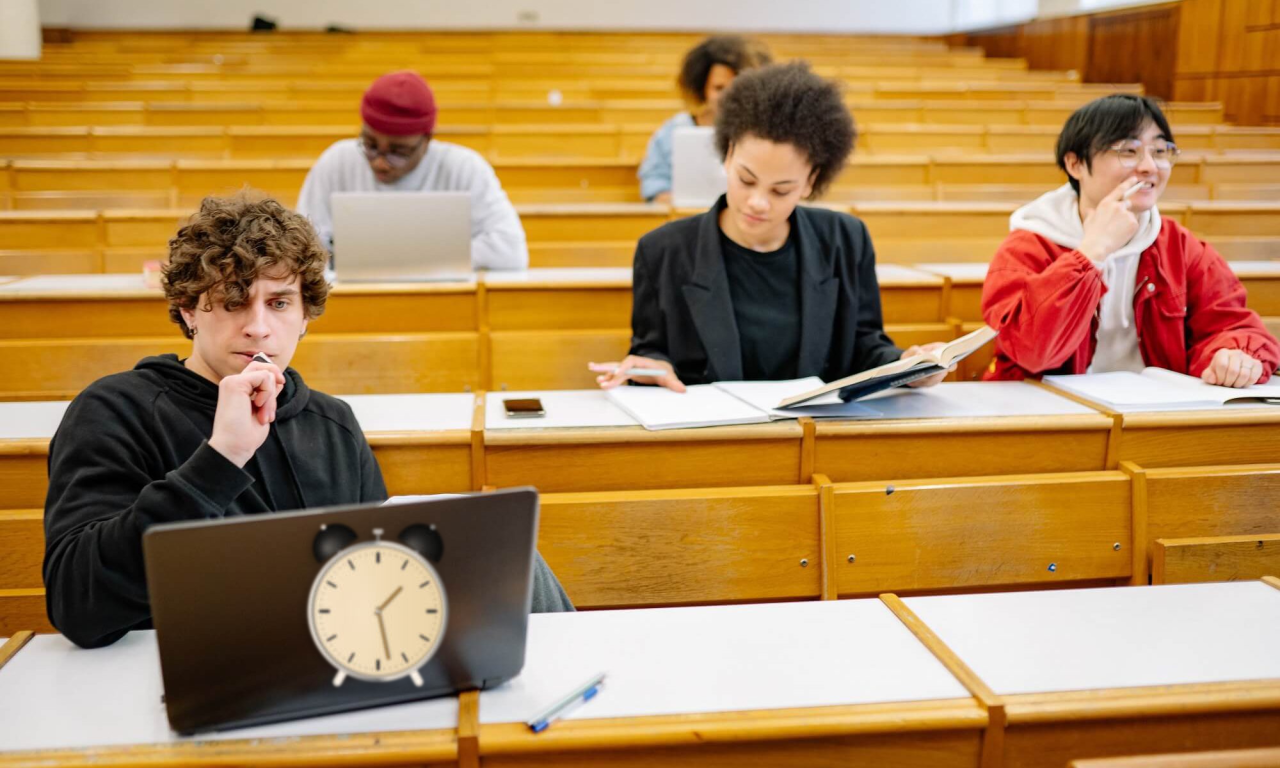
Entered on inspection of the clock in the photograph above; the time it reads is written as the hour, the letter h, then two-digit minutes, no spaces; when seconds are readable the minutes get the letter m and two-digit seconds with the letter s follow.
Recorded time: 1h28
